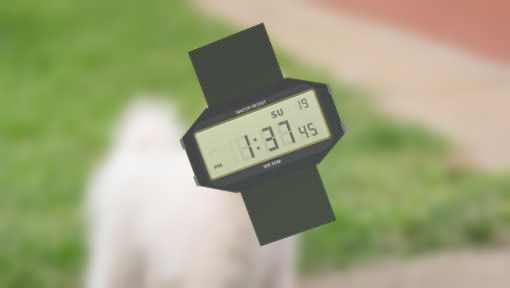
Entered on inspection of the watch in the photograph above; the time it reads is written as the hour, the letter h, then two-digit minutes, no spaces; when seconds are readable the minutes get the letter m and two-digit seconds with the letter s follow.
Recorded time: 1h37m45s
